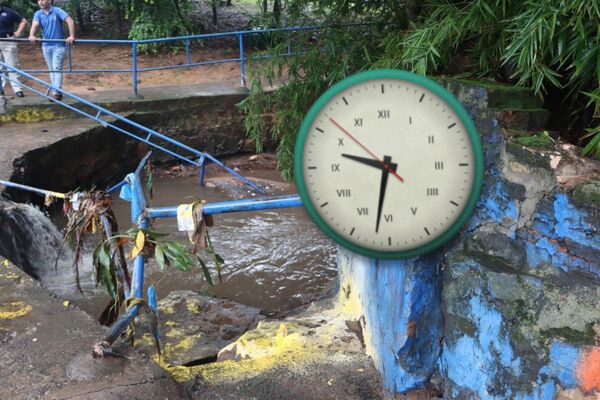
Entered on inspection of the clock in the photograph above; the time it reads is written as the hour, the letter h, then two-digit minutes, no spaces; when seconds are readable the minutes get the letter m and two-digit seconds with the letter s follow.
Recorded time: 9h31m52s
